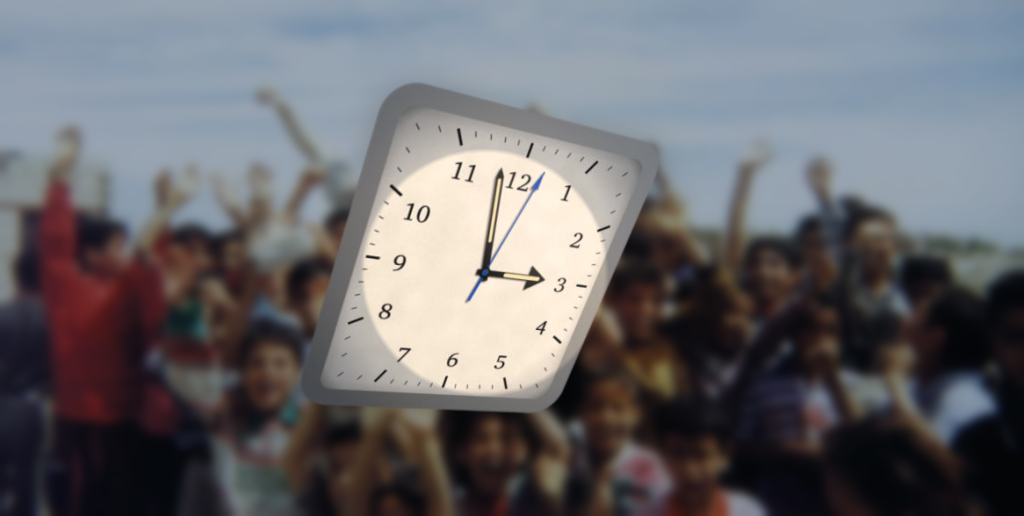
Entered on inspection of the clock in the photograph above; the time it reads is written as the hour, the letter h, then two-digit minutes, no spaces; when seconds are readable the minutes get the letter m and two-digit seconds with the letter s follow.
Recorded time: 2h58m02s
